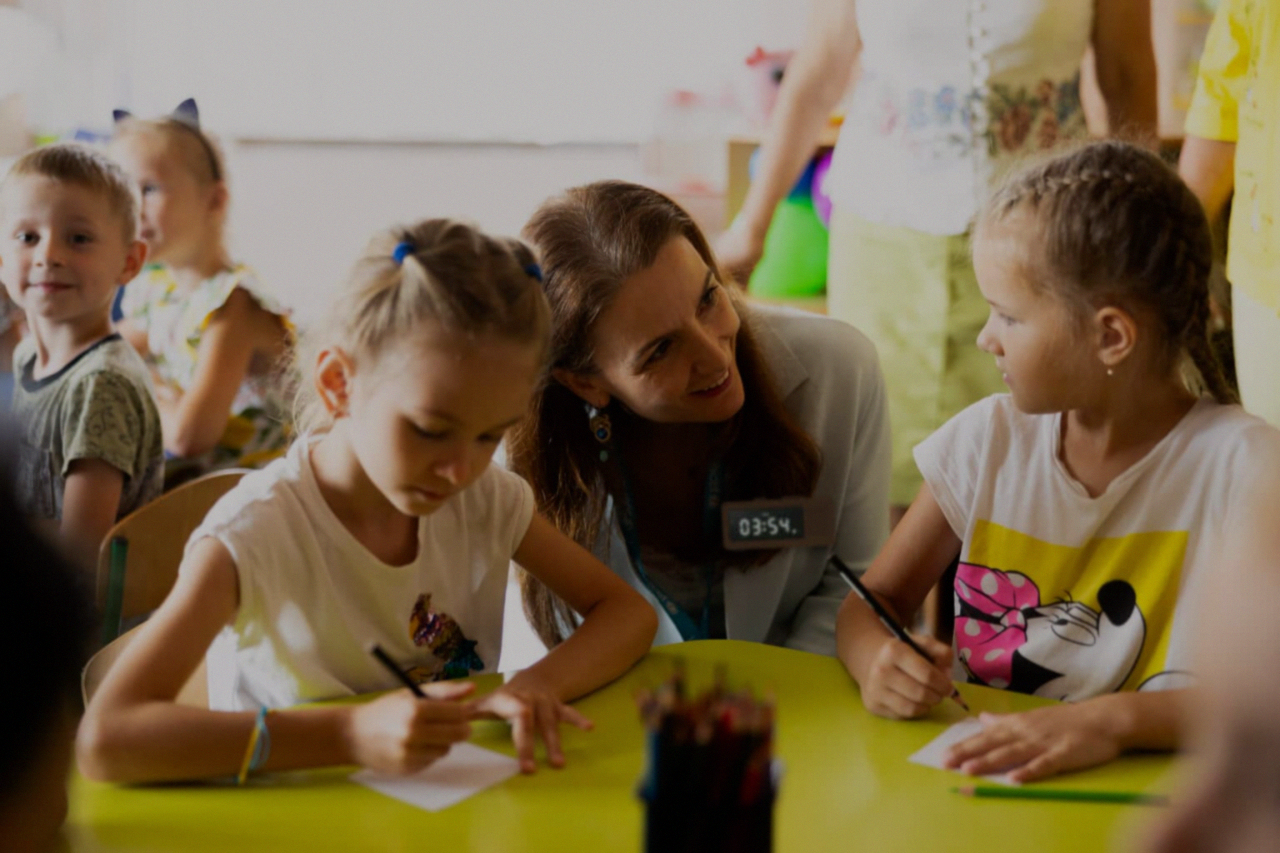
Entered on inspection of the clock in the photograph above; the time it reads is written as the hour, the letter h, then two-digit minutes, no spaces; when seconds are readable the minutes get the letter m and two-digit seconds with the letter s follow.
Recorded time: 3h54
